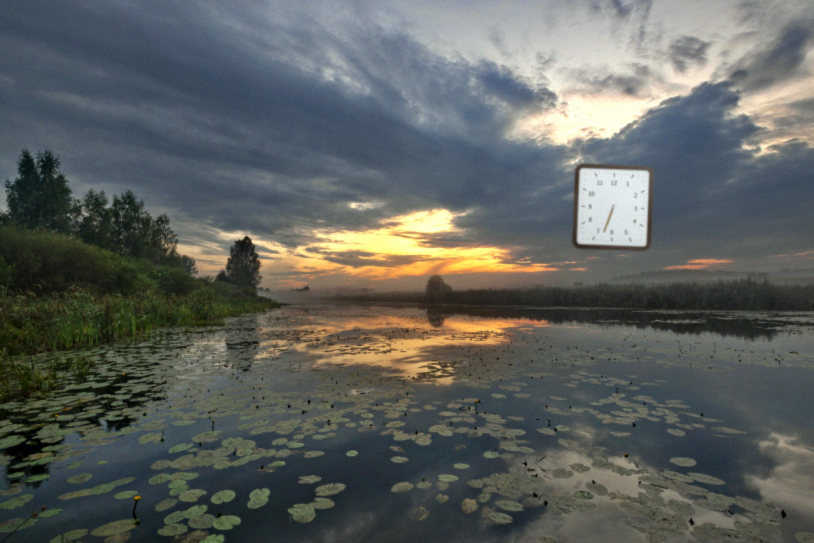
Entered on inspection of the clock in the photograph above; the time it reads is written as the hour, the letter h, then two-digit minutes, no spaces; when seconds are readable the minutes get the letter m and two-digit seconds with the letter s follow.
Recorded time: 6h33
